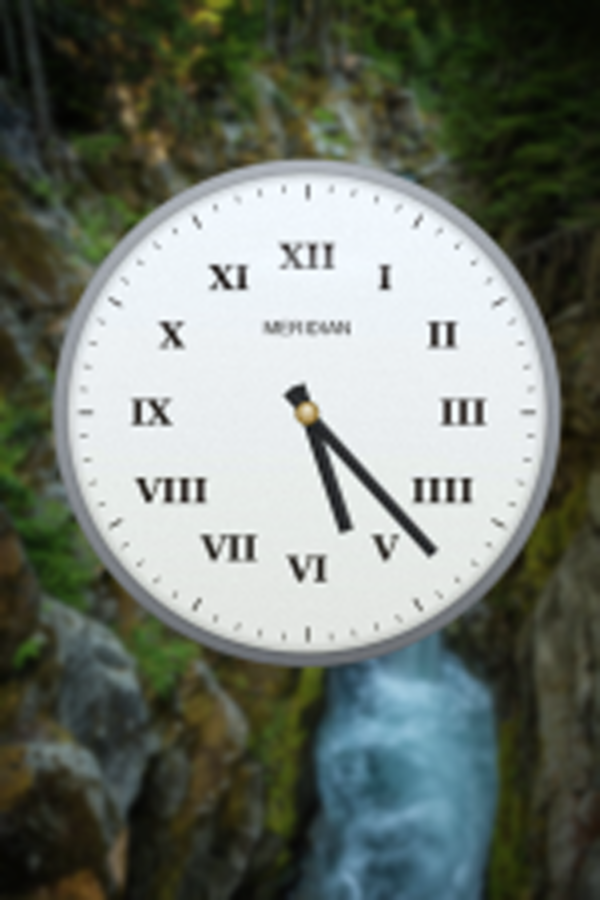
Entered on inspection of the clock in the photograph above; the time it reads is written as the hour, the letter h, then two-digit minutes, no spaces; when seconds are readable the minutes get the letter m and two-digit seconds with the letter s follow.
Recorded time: 5h23
